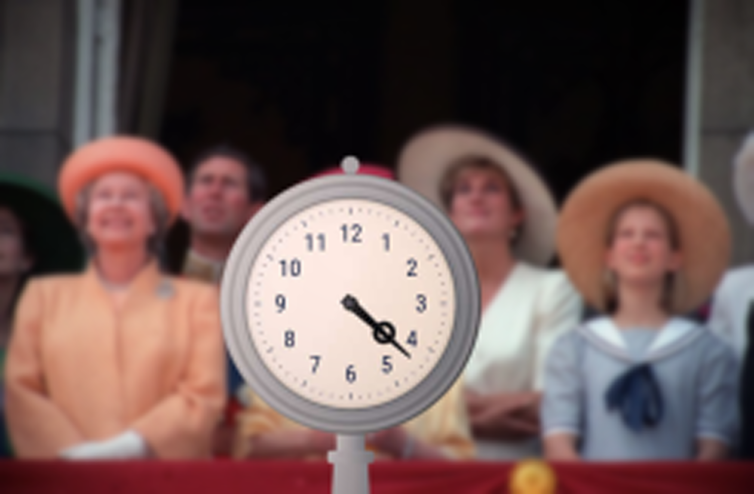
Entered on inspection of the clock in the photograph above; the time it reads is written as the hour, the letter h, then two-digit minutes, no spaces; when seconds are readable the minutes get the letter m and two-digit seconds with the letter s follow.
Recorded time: 4h22
